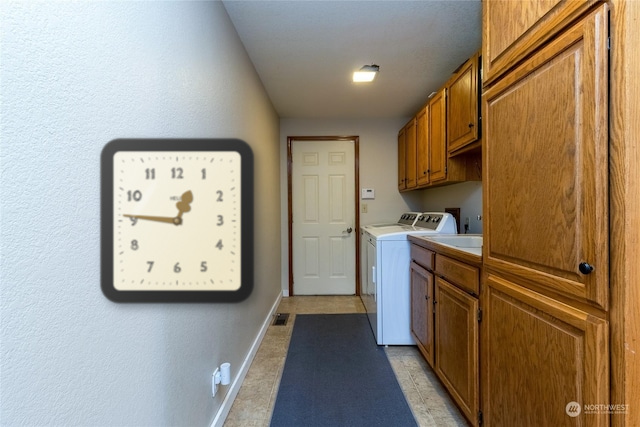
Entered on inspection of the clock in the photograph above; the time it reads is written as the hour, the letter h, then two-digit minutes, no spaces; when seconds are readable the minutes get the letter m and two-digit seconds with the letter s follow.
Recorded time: 12h46
